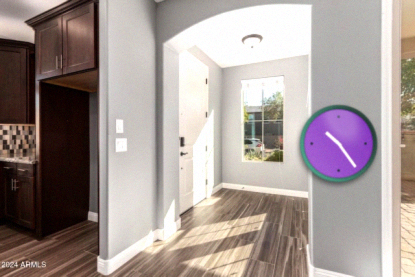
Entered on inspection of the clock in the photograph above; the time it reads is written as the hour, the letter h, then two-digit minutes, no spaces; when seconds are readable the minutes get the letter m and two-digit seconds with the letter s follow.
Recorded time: 10h24
